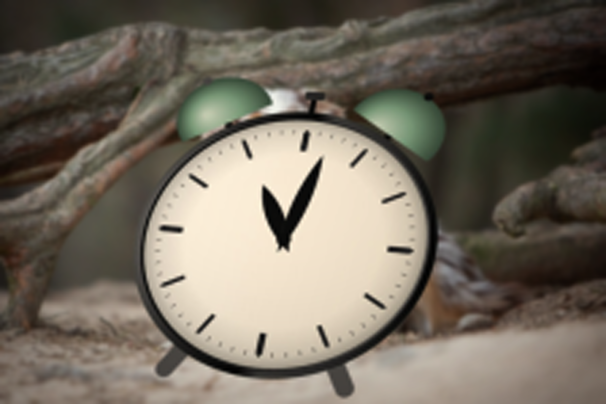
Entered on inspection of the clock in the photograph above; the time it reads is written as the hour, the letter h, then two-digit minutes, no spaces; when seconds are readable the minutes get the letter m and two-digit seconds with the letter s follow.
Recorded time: 11h02
